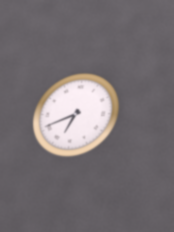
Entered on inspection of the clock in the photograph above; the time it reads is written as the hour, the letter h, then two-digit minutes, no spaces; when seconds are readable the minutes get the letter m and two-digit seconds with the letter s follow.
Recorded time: 6h41
